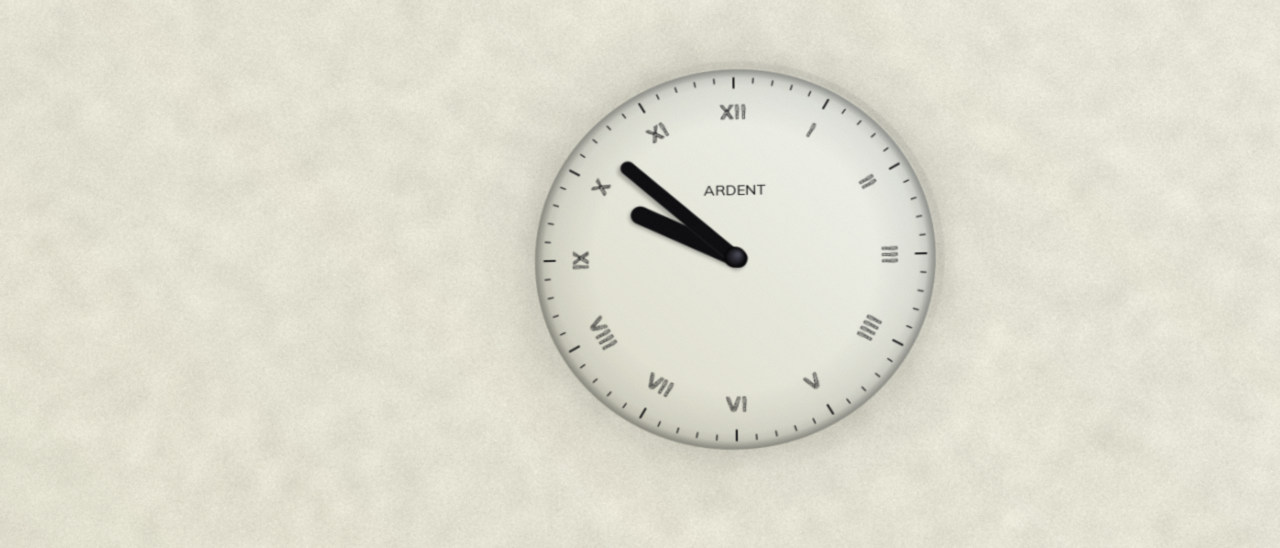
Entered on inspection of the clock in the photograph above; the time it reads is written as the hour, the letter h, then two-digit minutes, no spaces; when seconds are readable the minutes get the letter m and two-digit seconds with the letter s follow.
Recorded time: 9h52
